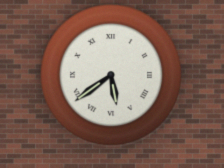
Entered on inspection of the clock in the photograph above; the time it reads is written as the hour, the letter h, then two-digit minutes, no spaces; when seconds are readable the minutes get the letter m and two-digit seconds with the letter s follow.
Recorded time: 5h39
